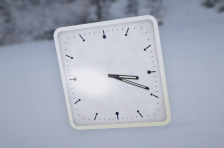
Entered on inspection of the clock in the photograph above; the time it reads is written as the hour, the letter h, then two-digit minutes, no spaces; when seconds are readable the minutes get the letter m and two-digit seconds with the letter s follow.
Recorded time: 3h19
